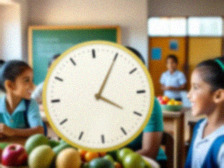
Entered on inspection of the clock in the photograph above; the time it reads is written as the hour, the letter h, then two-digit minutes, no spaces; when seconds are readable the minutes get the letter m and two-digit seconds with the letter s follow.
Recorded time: 4h05
